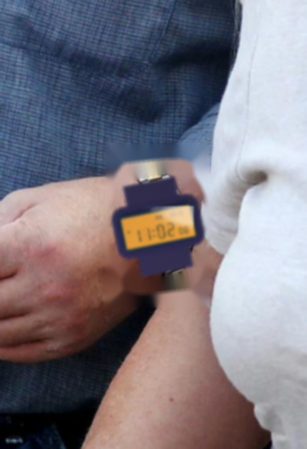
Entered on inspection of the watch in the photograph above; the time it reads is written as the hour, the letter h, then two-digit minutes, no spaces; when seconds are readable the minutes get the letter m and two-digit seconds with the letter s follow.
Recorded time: 11h02
